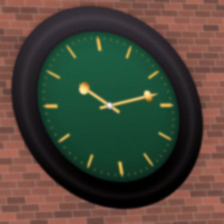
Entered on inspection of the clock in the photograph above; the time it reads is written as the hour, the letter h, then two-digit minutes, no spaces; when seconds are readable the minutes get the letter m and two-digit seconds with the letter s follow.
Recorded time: 10h13
